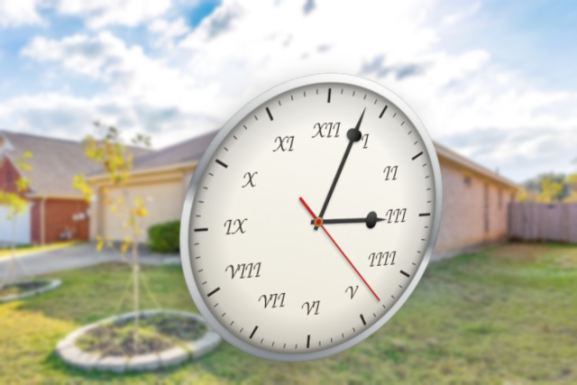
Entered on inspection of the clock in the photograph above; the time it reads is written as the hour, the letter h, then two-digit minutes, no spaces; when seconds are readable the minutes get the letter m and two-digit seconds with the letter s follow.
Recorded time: 3h03m23s
